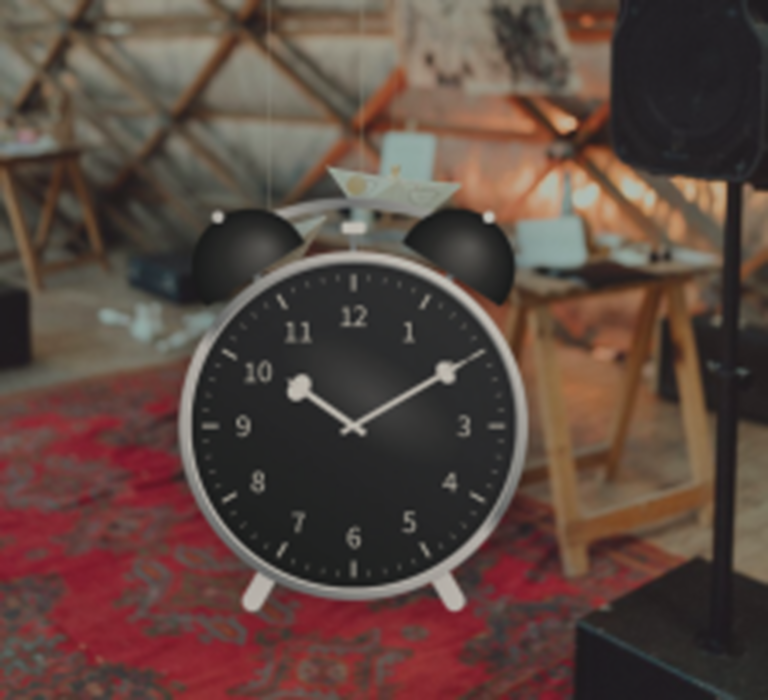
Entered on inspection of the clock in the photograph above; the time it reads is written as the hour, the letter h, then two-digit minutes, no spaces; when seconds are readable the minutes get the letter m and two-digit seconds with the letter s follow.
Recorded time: 10h10
